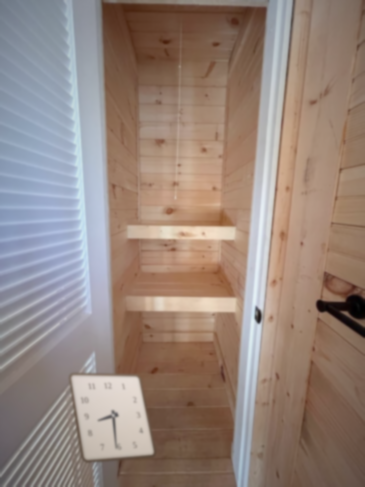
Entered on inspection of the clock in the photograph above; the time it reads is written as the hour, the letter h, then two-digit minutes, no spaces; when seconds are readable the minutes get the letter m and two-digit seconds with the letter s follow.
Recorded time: 8h31
